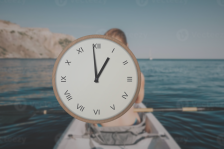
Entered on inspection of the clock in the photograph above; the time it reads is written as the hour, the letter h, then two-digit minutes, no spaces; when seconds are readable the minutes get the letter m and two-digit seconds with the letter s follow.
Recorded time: 12h59
